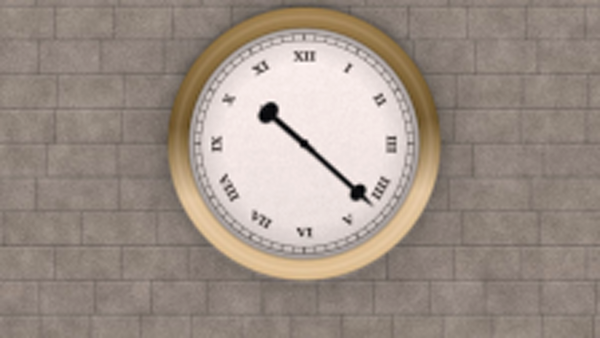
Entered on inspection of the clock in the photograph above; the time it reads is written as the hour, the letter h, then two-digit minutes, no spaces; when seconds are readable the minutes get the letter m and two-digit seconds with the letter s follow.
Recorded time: 10h22
